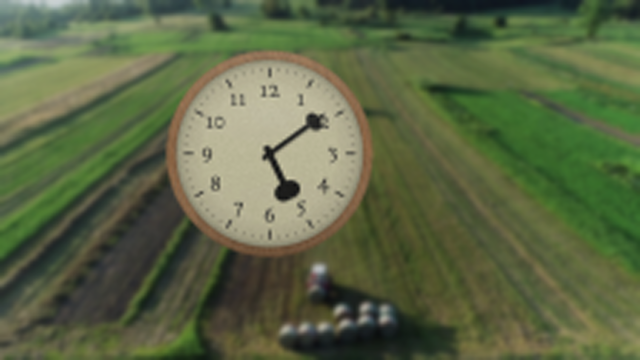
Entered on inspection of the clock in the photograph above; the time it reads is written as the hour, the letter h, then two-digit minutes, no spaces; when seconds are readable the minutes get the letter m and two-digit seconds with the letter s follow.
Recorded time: 5h09
